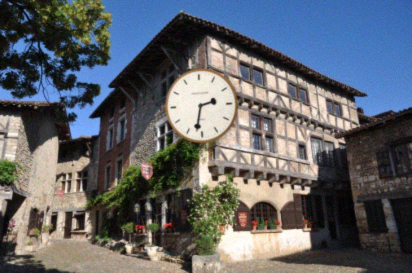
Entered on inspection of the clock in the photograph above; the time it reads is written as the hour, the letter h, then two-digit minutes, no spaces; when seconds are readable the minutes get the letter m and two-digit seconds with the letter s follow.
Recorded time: 2h32
